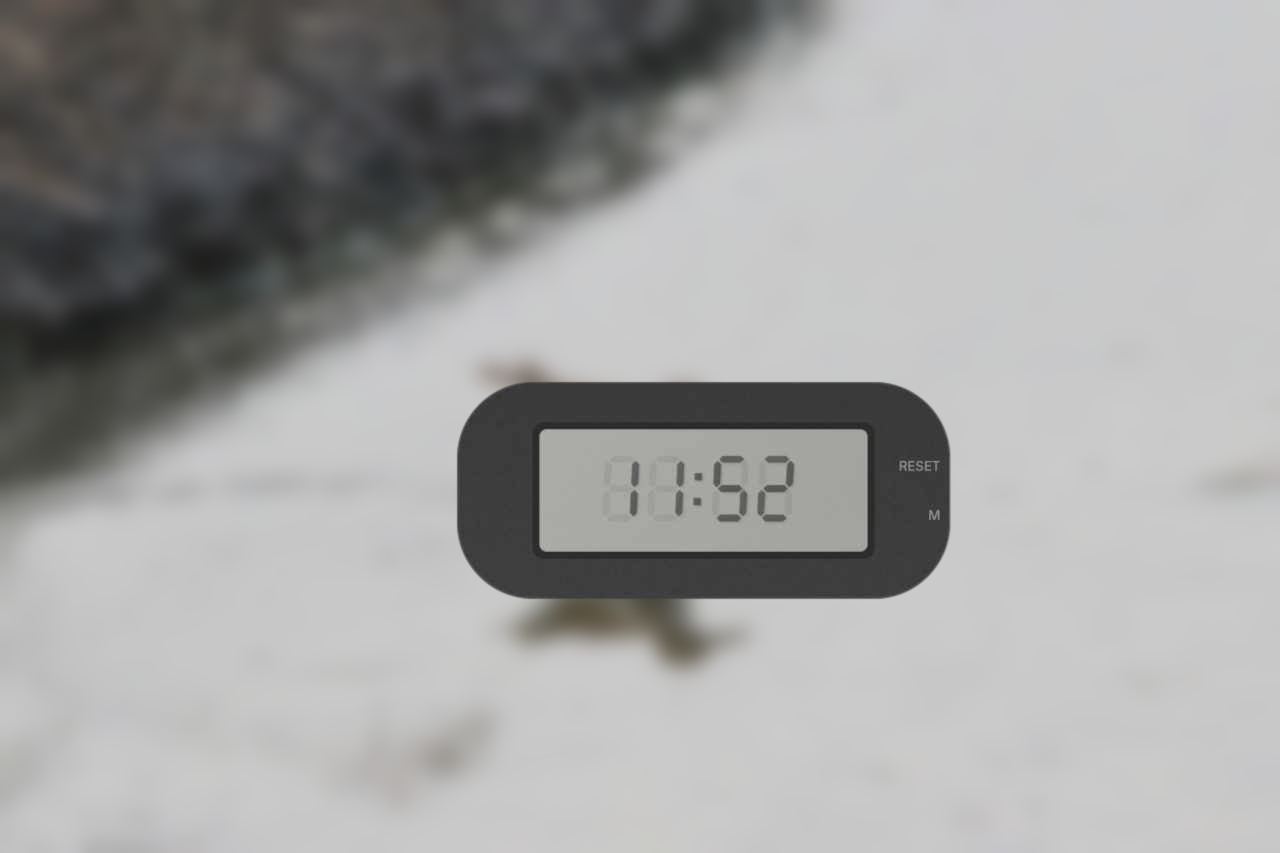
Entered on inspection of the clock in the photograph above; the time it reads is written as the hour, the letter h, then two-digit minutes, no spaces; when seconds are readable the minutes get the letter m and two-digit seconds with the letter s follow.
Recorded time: 11h52
